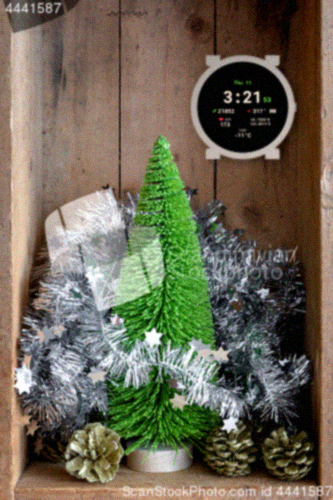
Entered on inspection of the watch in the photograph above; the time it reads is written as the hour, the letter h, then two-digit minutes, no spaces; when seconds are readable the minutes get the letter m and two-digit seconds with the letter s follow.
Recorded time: 3h21
